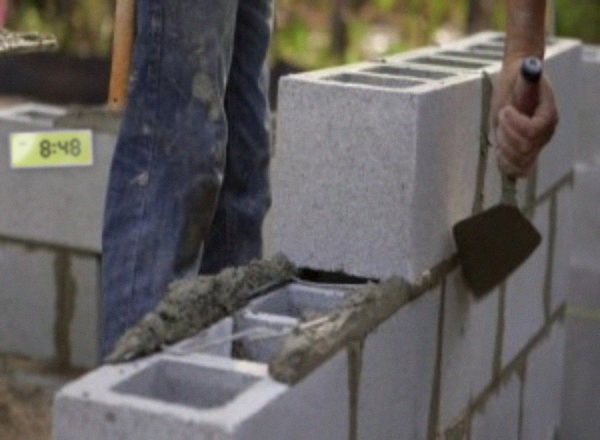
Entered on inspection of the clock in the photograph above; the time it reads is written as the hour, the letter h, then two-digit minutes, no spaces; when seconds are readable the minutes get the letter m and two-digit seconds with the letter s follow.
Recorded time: 8h48
